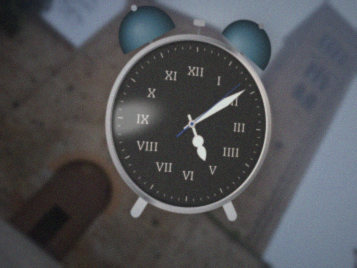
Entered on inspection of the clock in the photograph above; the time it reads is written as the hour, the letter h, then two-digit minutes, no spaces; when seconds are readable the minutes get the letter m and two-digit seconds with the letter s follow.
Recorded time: 5h09m08s
